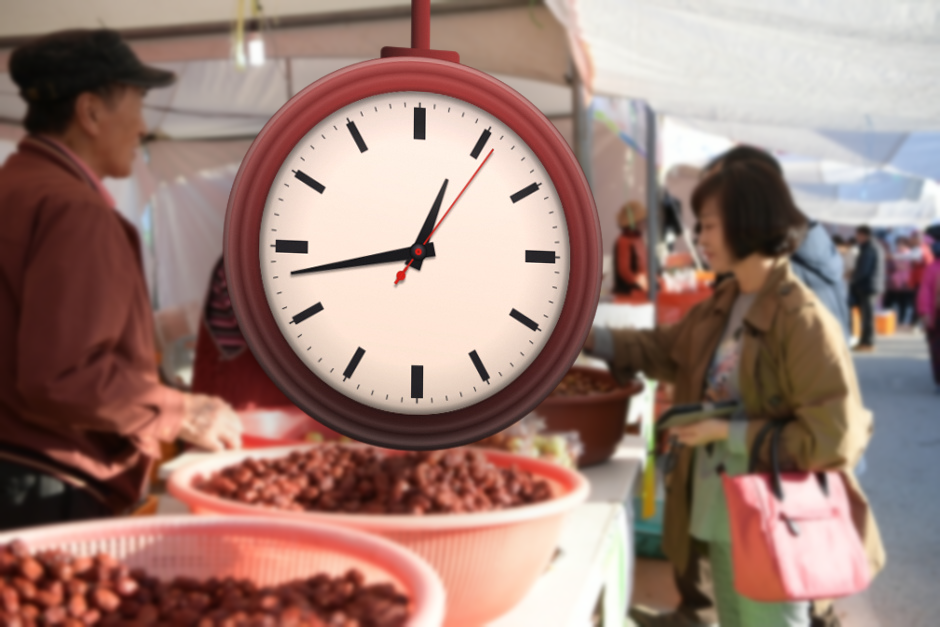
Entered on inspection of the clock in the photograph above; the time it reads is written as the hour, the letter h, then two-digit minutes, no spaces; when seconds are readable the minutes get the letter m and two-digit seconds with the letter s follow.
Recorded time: 12h43m06s
